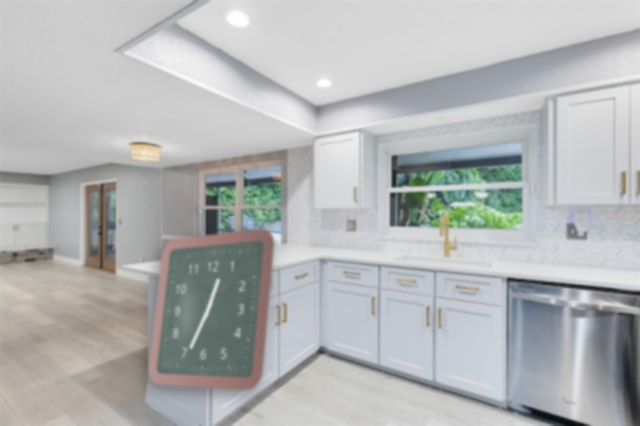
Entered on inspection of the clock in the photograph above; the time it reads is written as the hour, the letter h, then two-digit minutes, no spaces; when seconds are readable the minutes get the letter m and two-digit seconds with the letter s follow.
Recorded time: 12h34
